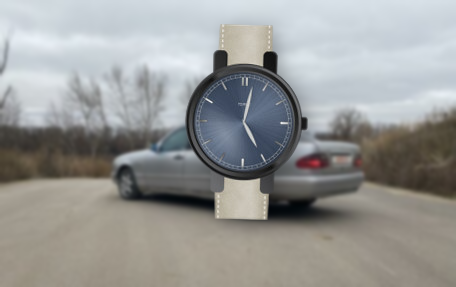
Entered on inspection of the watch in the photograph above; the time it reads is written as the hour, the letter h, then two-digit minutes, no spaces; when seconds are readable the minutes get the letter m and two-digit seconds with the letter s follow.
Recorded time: 5h02
